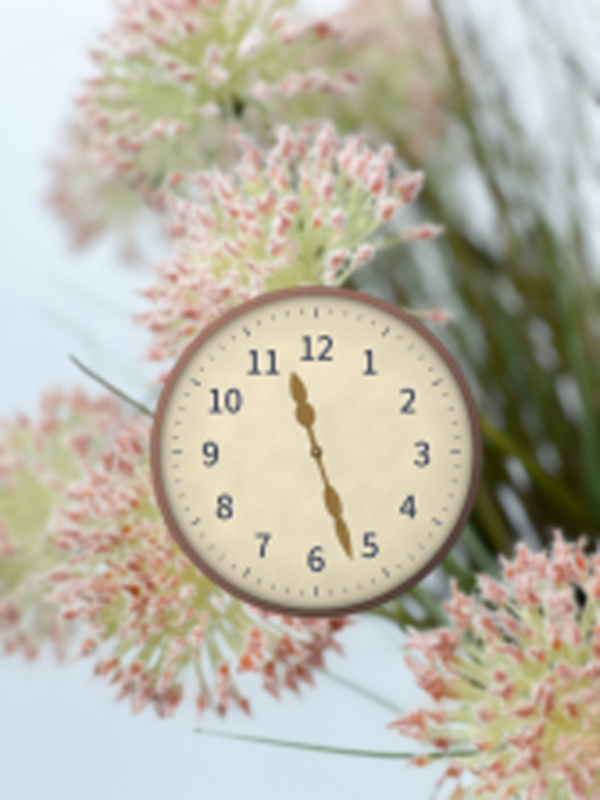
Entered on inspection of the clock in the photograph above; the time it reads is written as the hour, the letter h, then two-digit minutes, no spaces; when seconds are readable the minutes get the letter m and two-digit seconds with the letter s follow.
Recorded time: 11h27
